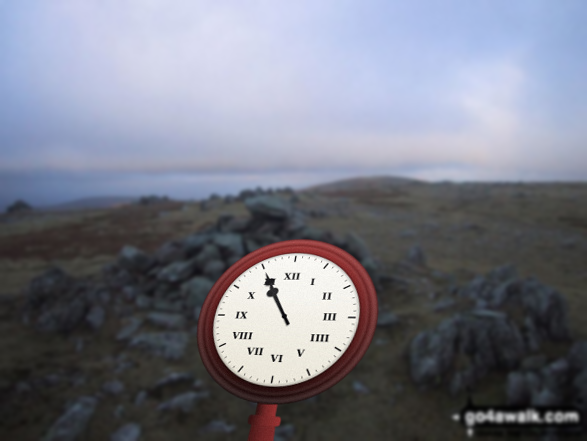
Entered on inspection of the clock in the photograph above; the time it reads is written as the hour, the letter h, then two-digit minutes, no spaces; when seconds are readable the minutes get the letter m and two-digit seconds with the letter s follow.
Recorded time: 10h55
